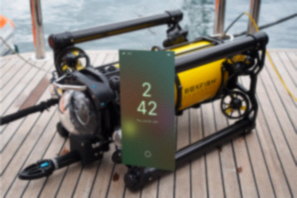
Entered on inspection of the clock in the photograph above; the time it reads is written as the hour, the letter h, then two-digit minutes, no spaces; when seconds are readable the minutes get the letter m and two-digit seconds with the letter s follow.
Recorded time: 2h42
